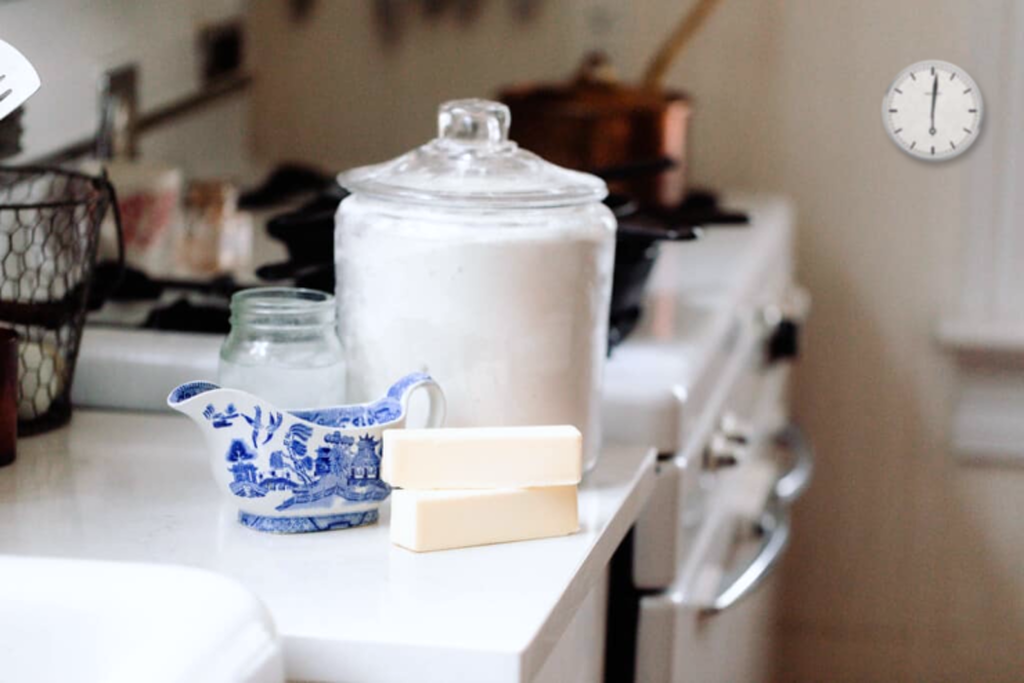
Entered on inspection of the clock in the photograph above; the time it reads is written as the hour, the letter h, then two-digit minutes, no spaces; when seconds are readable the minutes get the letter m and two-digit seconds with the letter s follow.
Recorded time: 6h01
